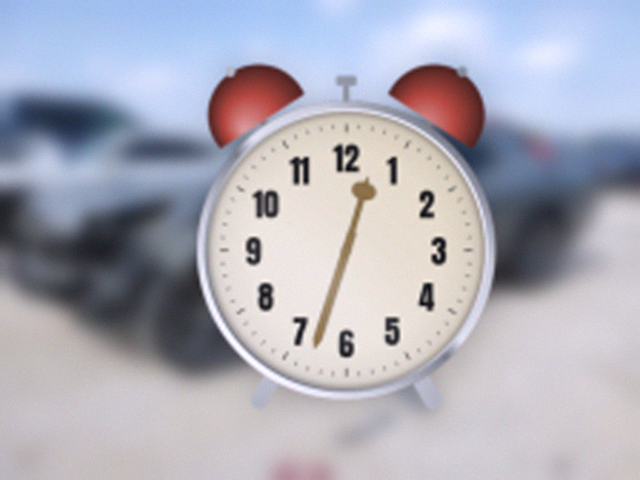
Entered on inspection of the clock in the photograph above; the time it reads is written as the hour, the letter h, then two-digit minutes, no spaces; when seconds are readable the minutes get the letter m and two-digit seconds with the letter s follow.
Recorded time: 12h33
